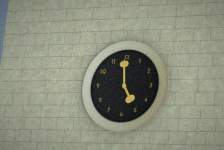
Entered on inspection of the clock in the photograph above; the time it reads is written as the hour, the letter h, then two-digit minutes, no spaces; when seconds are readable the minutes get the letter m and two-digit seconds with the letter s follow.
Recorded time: 4h59
